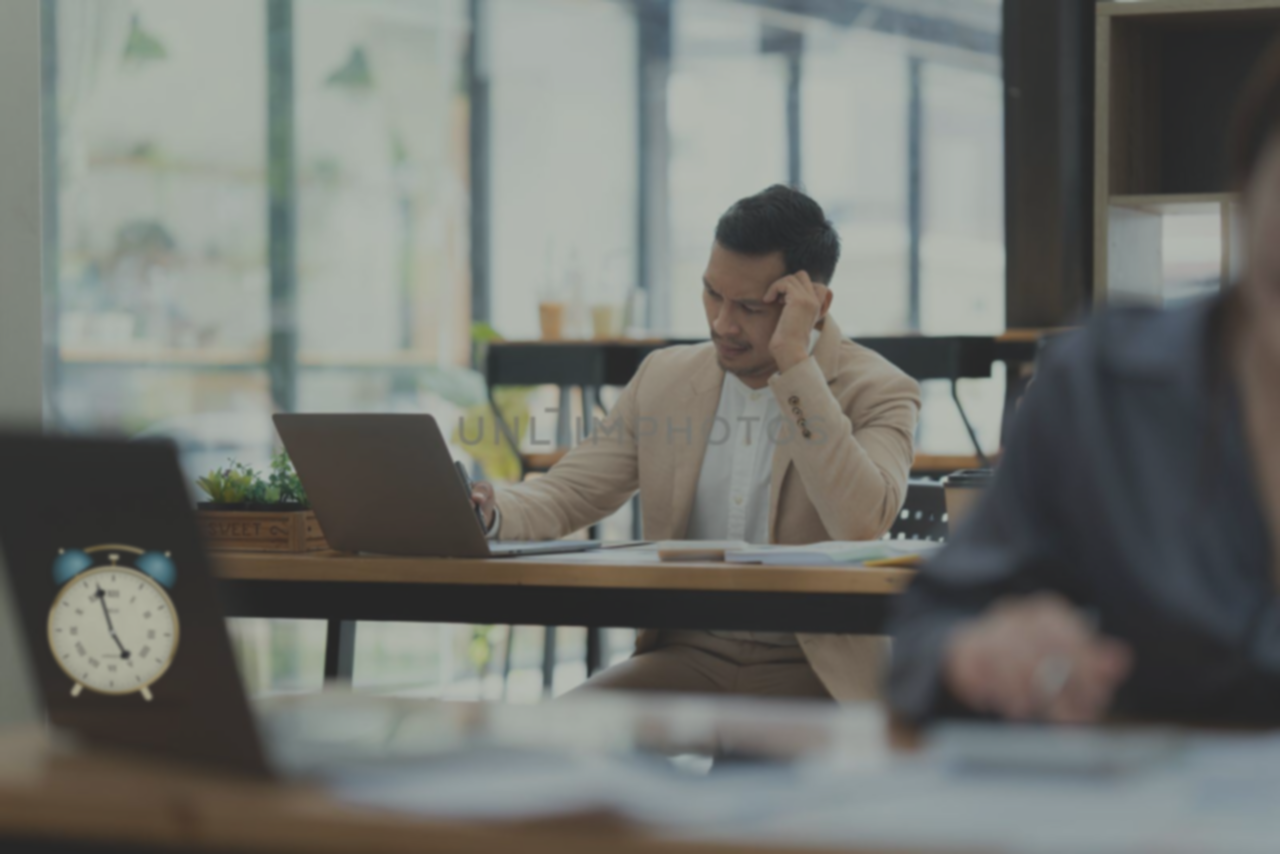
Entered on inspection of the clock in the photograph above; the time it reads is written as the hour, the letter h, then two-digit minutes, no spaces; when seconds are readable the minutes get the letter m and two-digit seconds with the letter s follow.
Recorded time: 4h57
